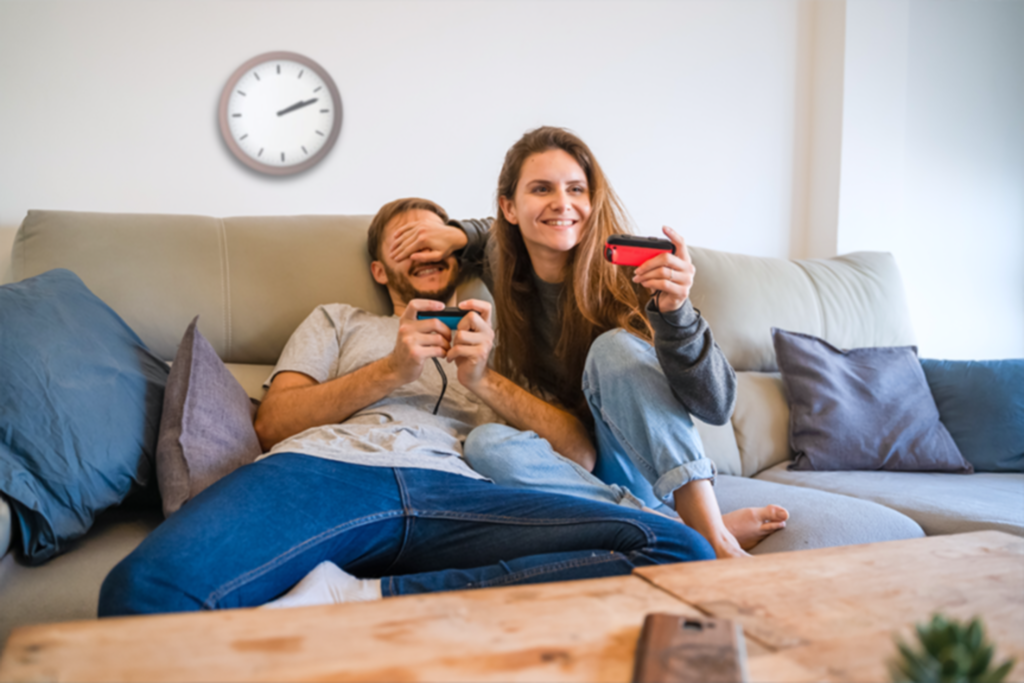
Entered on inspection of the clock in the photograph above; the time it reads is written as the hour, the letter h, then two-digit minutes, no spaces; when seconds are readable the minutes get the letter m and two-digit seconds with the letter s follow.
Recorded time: 2h12
